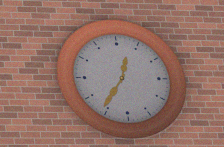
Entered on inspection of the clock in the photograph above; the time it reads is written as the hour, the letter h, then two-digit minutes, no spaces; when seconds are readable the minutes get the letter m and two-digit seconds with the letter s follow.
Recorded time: 12h36
